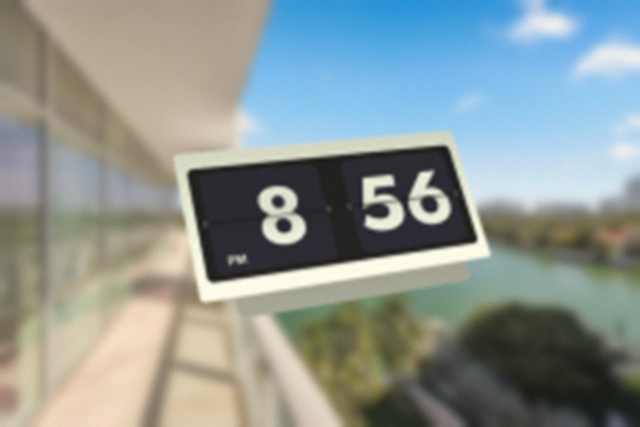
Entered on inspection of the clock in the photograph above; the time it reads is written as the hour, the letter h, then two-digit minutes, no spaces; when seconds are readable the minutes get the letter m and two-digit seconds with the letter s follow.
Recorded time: 8h56
